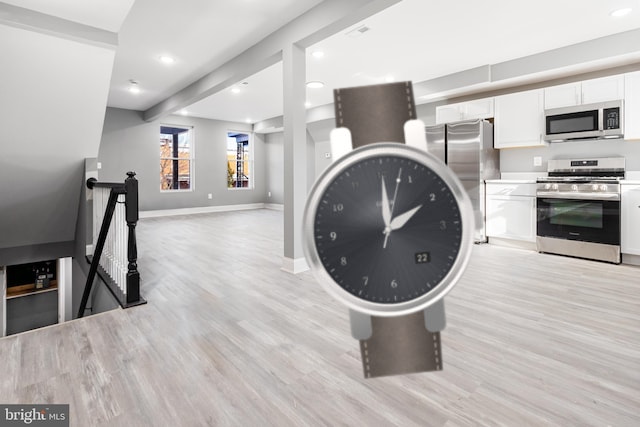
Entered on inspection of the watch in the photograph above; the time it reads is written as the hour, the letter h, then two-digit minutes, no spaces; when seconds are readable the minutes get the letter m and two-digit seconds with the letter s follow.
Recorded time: 2h00m03s
